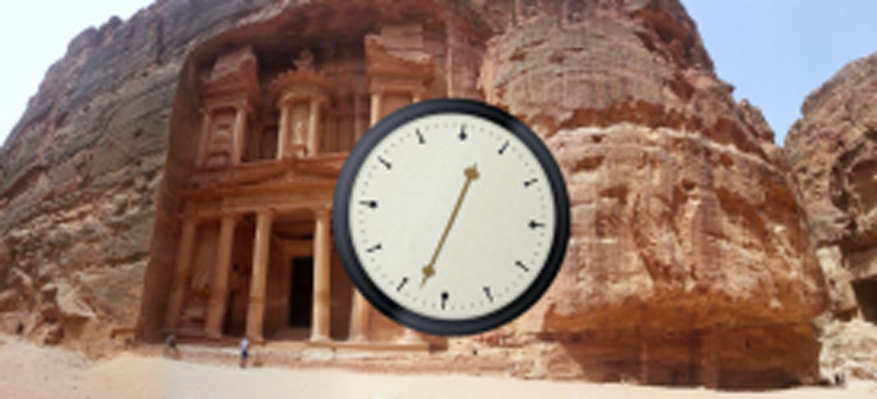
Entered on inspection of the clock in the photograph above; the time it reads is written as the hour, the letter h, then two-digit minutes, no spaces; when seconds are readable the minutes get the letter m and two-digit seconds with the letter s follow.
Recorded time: 12h33
